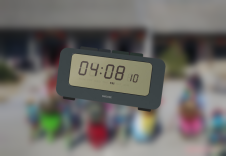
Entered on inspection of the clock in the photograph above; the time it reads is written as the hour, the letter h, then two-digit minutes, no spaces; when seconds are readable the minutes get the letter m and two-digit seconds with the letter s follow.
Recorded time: 4h08m10s
